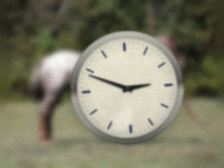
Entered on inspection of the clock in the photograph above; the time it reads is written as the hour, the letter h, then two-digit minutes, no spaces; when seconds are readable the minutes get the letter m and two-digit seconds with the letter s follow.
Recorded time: 2h49
